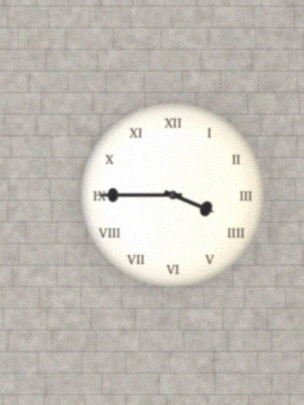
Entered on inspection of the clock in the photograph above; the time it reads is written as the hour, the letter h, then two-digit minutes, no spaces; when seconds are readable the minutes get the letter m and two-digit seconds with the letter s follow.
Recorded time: 3h45
